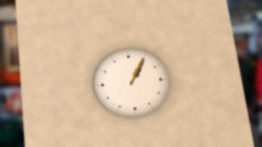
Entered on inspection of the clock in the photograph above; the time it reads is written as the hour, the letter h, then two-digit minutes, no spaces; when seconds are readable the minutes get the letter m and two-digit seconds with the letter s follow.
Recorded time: 1h05
